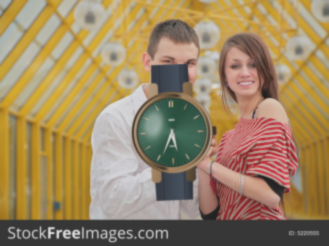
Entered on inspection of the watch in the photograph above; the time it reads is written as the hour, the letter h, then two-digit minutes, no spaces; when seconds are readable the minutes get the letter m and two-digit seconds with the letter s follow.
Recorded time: 5h34
